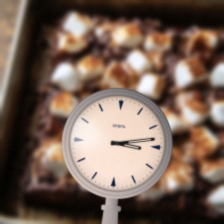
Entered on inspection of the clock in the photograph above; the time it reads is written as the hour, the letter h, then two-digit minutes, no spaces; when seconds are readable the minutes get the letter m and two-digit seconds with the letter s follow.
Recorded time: 3h13
